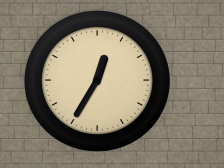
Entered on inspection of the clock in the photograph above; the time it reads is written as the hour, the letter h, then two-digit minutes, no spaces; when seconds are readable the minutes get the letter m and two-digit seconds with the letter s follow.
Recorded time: 12h35
